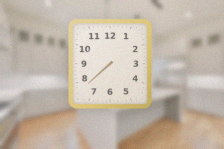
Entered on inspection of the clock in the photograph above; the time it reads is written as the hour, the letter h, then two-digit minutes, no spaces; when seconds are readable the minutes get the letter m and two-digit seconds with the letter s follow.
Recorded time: 7h38
